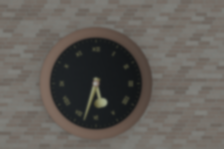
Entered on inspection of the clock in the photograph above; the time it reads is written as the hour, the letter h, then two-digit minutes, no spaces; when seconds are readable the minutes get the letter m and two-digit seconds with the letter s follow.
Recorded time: 5h33
